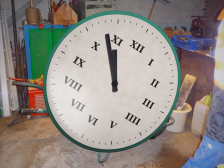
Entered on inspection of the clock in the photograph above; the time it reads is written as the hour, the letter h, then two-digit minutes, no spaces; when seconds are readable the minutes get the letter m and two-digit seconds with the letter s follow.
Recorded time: 10h53
